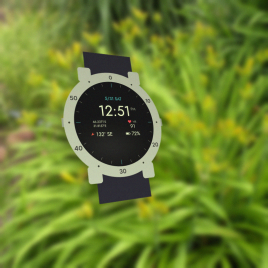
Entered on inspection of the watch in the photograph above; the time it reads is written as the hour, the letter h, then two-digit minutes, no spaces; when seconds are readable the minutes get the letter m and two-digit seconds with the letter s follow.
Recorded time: 12h51
